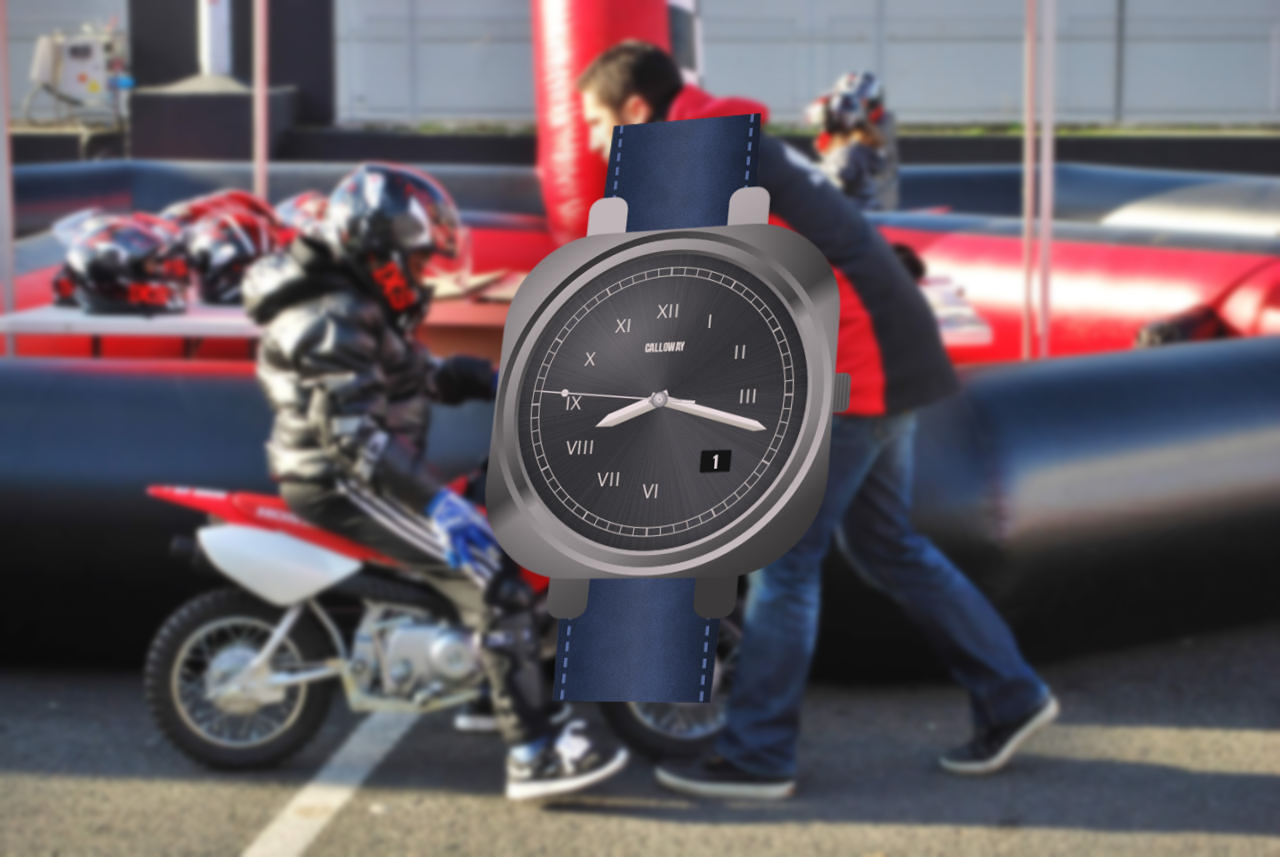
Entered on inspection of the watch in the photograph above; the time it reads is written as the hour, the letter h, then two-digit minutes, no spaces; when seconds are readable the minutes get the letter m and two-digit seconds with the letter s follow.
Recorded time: 8h17m46s
